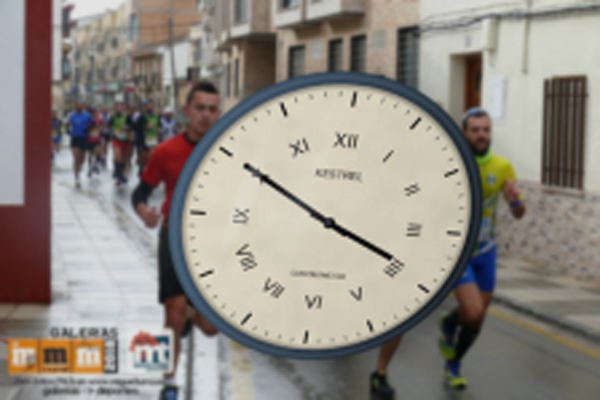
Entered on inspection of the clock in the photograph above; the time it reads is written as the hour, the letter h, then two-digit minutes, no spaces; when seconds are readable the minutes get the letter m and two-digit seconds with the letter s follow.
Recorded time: 3h50
